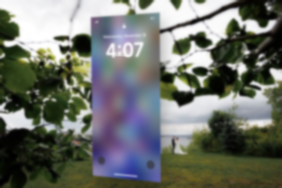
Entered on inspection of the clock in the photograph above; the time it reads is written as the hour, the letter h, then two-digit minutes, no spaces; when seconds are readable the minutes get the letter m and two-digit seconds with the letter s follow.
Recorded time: 4h07
